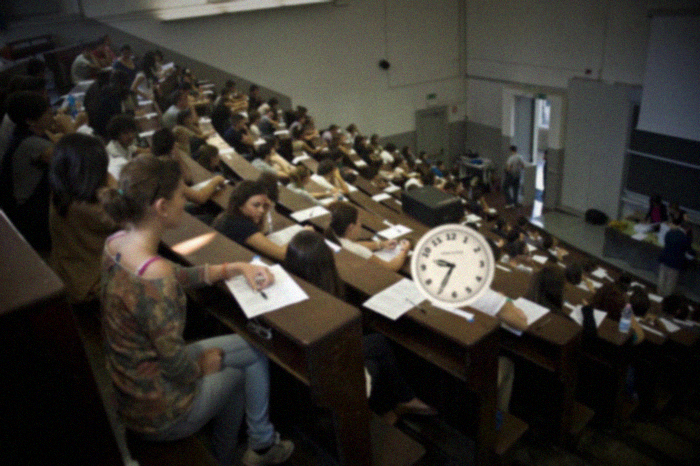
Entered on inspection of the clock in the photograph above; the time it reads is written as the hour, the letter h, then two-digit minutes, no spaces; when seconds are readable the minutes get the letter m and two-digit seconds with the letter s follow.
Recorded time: 9h35
